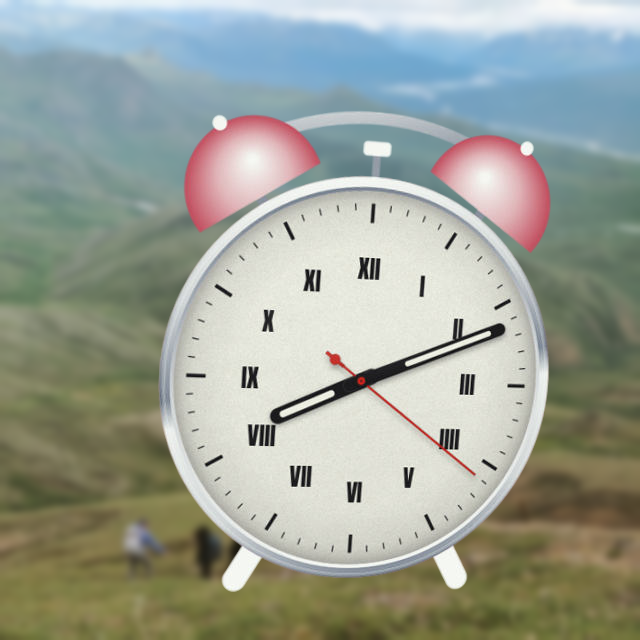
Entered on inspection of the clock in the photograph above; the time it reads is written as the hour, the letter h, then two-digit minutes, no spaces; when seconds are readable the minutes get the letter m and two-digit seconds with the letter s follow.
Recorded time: 8h11m21s
